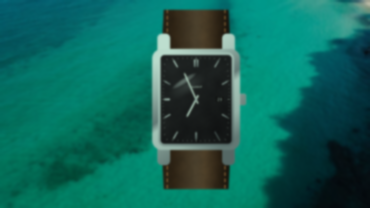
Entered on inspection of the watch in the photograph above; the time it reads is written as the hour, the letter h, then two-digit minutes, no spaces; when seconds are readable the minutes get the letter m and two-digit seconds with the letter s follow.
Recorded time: 6h56
